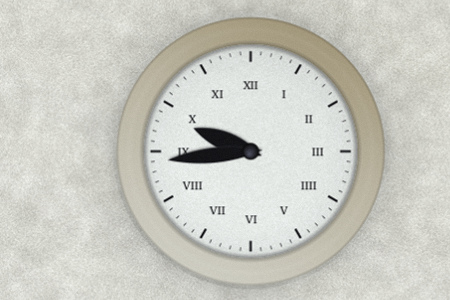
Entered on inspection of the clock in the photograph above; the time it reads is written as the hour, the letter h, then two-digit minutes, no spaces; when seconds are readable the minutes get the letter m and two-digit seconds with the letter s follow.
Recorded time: 9h44
